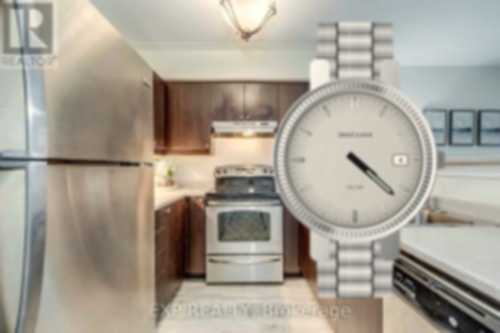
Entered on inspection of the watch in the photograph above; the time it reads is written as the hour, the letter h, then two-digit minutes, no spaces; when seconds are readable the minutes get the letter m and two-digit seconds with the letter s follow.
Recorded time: 4h22
